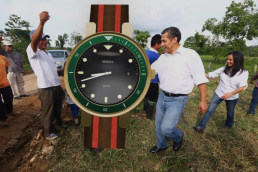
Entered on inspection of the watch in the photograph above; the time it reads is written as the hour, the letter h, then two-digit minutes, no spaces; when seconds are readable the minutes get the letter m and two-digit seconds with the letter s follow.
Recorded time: 8h42
